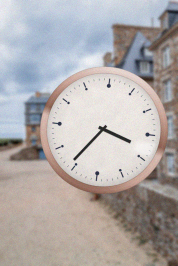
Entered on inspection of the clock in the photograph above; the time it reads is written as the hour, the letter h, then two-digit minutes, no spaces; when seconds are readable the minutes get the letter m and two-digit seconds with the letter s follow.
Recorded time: 3h36
